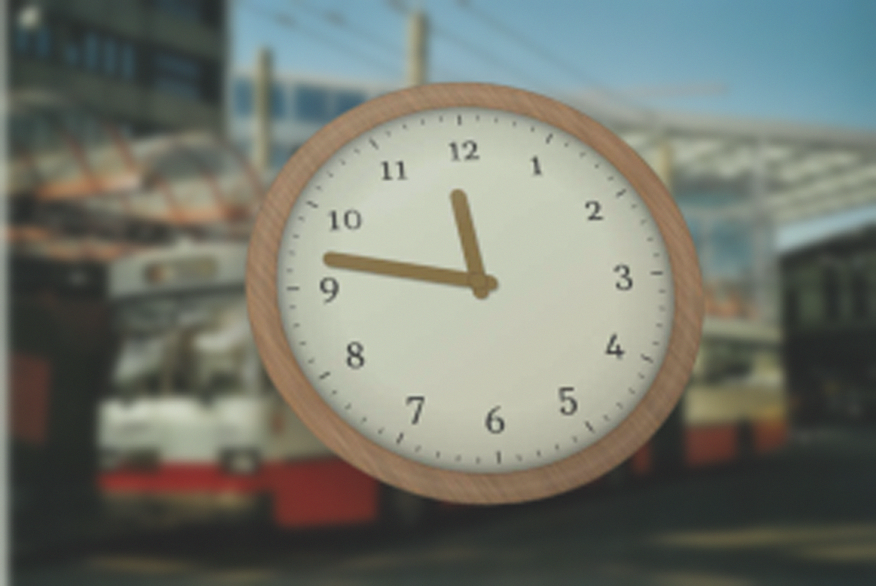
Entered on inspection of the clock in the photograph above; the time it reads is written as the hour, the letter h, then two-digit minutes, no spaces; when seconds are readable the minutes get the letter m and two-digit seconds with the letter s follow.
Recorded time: 11h47
